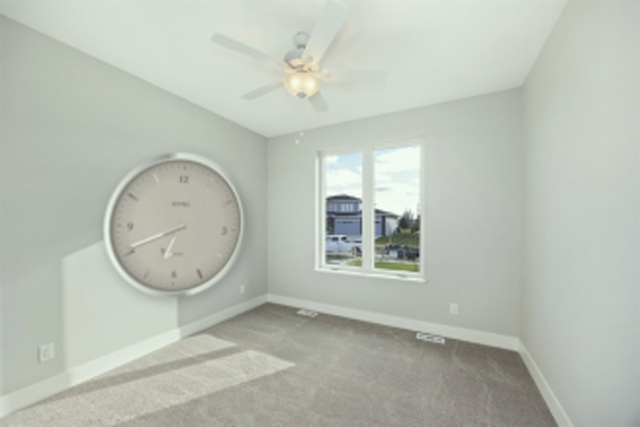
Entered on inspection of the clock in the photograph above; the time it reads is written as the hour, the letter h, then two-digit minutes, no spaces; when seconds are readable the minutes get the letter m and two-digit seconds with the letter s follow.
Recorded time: 6h41
